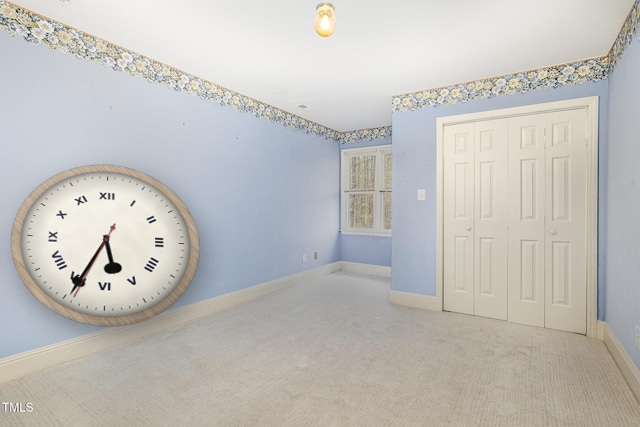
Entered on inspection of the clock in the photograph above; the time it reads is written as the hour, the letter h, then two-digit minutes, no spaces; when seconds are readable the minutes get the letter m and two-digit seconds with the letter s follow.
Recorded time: 5h34m34s
